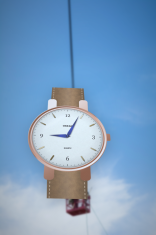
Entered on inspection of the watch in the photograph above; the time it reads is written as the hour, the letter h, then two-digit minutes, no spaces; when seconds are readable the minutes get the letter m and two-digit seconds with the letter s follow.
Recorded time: 9h04
